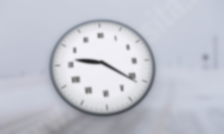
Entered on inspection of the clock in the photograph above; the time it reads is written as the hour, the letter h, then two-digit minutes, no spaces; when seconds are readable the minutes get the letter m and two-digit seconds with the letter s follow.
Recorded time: 9h21
